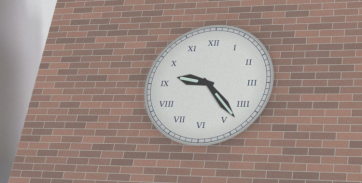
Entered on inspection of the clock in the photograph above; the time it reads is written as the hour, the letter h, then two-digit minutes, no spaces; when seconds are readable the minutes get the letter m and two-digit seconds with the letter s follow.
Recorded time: 9h23
